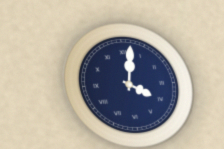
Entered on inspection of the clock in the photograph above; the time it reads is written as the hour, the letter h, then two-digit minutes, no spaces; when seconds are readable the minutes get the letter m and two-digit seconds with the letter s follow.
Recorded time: 4h02
